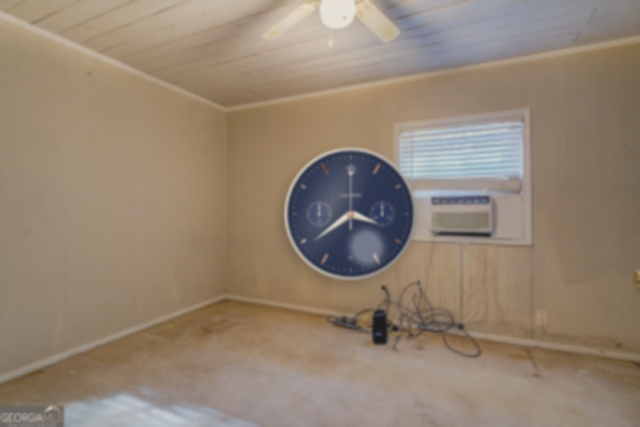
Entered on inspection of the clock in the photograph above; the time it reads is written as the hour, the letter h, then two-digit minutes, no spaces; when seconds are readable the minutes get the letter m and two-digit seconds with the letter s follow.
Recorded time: 3h39
